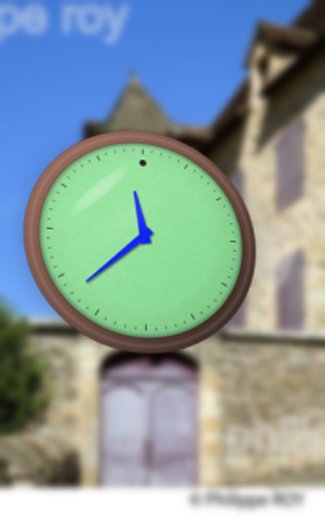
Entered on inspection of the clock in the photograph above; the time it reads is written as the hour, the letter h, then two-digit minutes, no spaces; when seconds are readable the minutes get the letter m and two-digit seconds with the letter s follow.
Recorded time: 11h38
